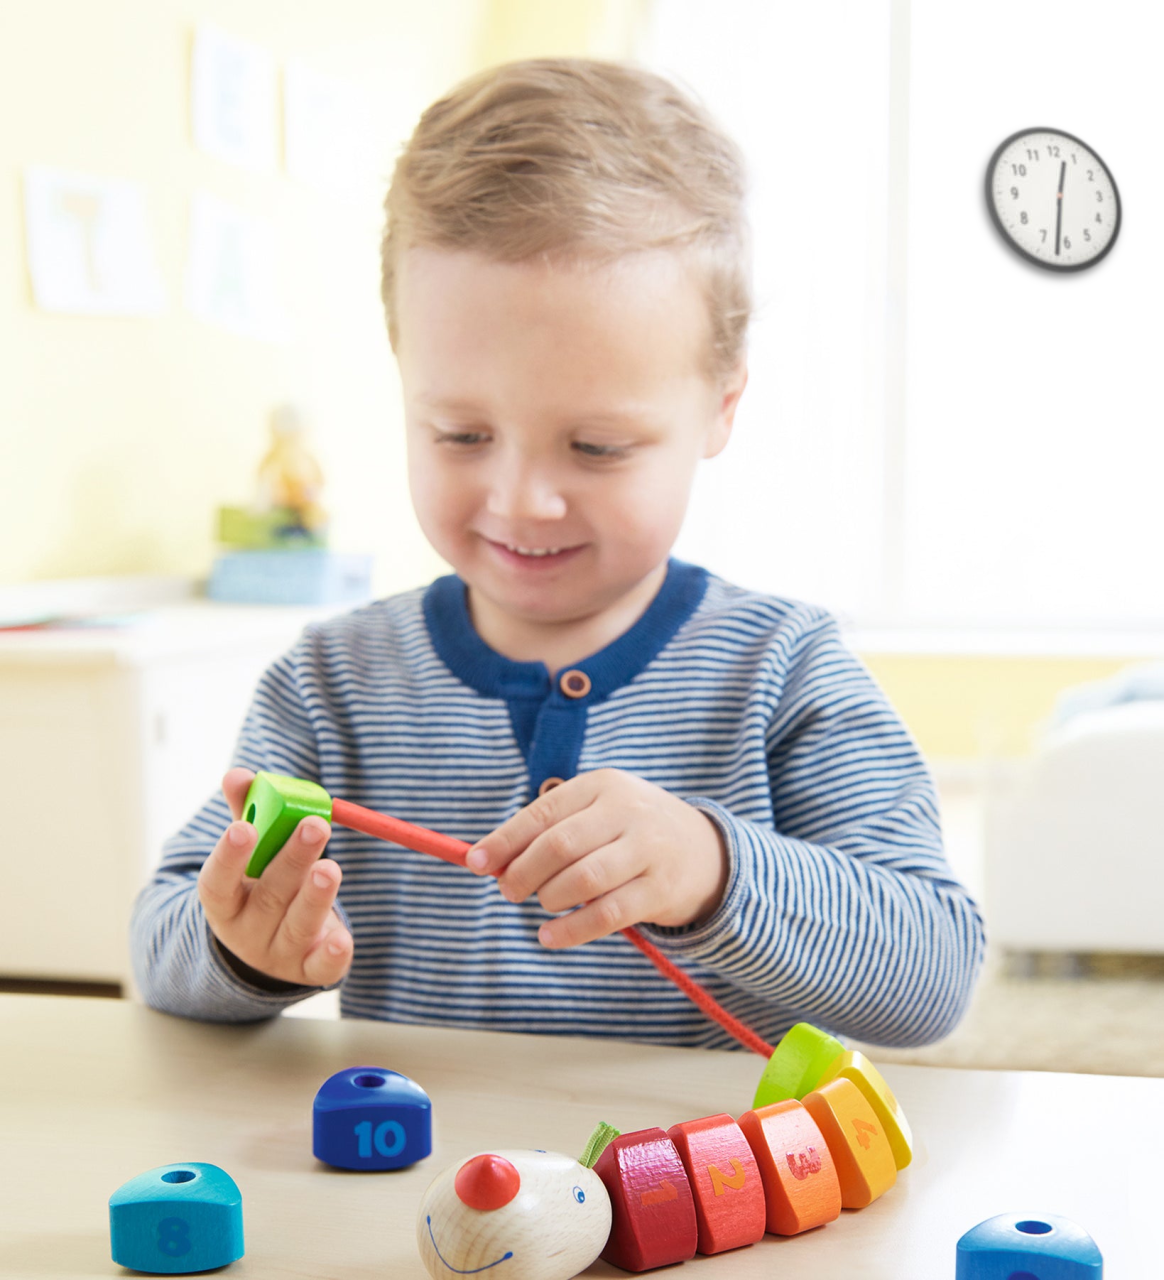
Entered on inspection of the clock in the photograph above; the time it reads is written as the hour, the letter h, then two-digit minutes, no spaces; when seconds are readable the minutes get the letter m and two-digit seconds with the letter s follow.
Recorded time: 12h32
